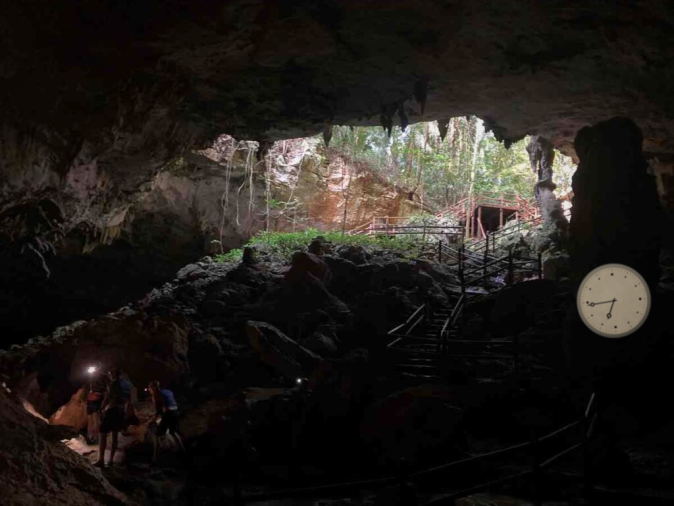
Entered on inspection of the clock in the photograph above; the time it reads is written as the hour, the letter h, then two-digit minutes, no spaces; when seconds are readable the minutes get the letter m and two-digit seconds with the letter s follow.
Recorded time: 6h44
